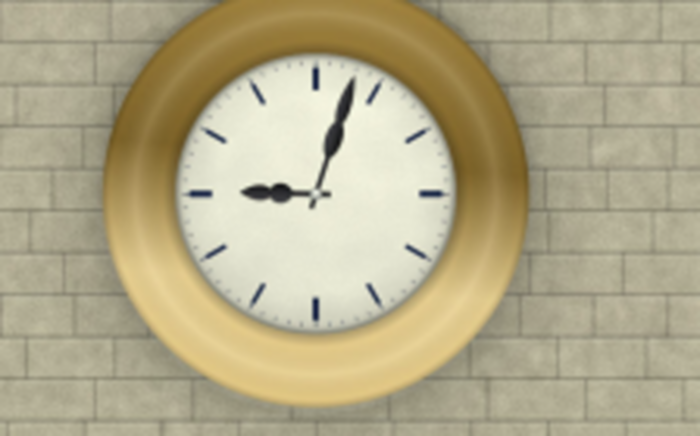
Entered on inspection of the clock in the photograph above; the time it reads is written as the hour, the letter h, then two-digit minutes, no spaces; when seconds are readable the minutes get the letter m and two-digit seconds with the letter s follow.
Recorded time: 9h03
